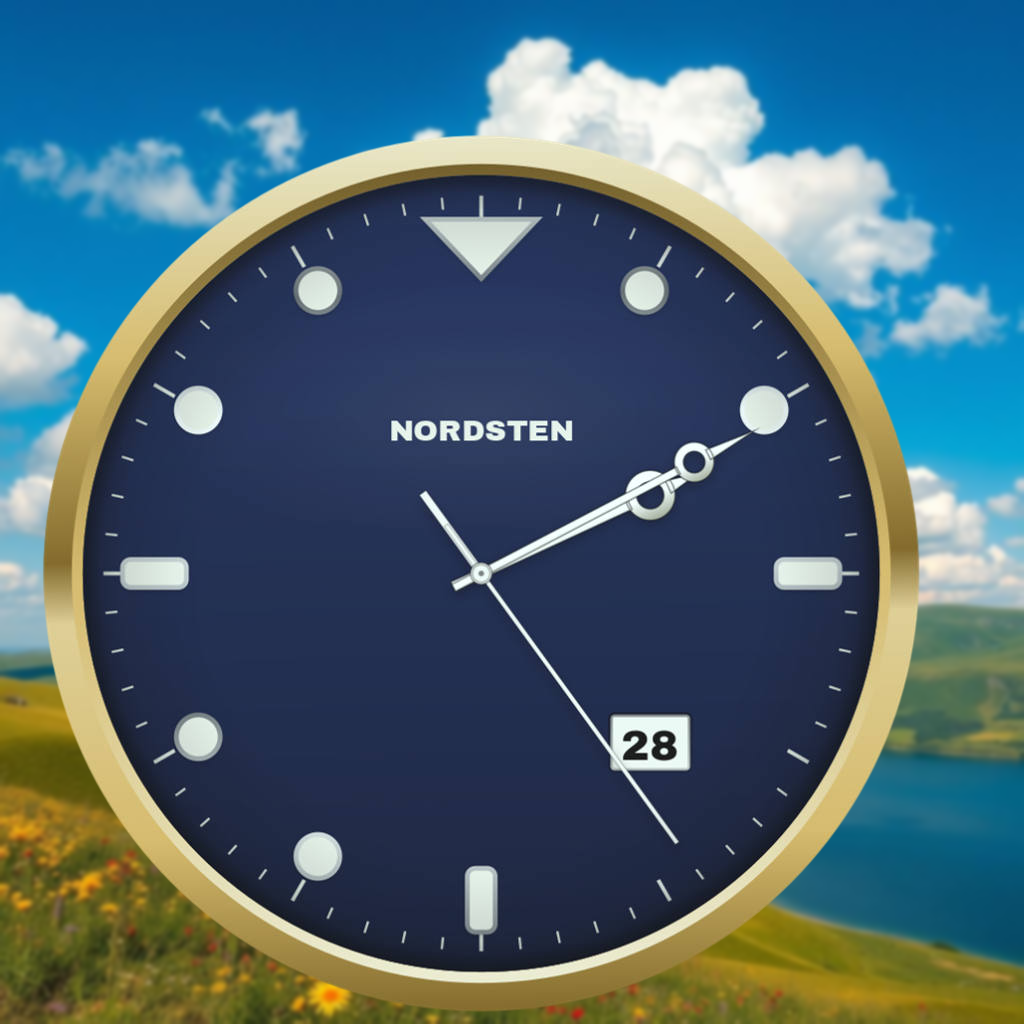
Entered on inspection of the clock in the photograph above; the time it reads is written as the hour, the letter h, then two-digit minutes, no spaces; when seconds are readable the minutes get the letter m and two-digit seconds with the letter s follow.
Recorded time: 2h10m24s
